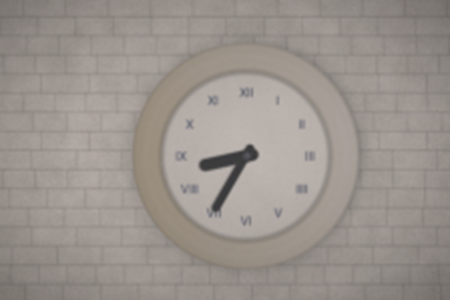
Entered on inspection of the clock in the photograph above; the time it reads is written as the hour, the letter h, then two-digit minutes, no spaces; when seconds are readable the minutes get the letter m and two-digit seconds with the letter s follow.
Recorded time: 8h35
